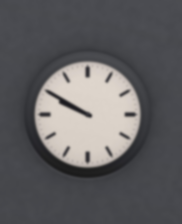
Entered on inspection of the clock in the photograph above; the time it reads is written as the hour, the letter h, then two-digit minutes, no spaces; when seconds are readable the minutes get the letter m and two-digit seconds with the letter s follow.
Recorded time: 9h50
